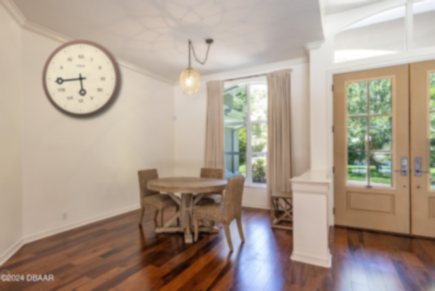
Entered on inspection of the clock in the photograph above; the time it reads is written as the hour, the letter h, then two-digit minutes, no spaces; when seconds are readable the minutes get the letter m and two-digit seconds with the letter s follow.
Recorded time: 5h44
